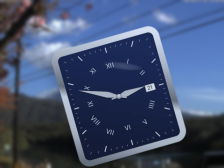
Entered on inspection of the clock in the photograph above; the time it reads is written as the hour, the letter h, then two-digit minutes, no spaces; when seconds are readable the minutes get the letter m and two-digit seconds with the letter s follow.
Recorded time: 2h49
